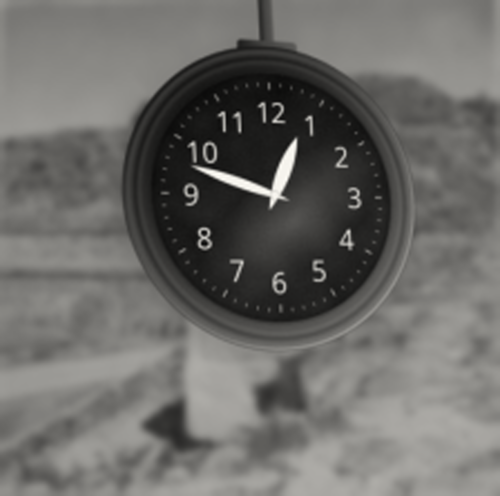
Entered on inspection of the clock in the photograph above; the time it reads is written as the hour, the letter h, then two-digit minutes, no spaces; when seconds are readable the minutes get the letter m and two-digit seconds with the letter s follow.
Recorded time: 12h48
